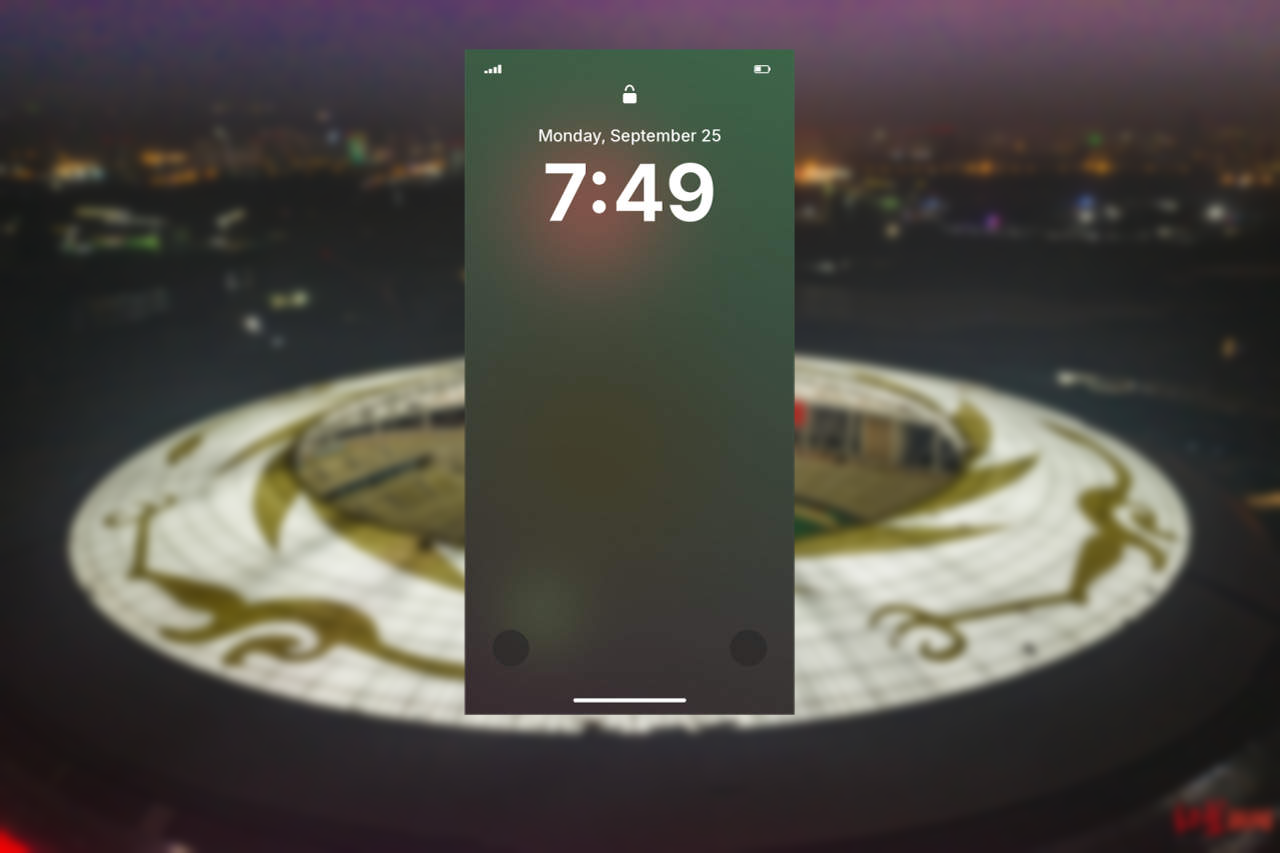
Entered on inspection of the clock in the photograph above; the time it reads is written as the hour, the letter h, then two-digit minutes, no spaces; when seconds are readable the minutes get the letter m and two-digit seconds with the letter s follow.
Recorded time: 7h49
